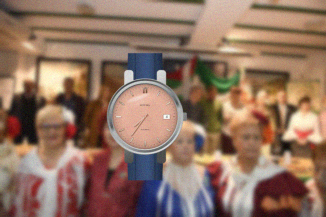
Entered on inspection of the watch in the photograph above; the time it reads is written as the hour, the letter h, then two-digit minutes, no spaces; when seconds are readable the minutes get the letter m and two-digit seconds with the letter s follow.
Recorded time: 7h36
